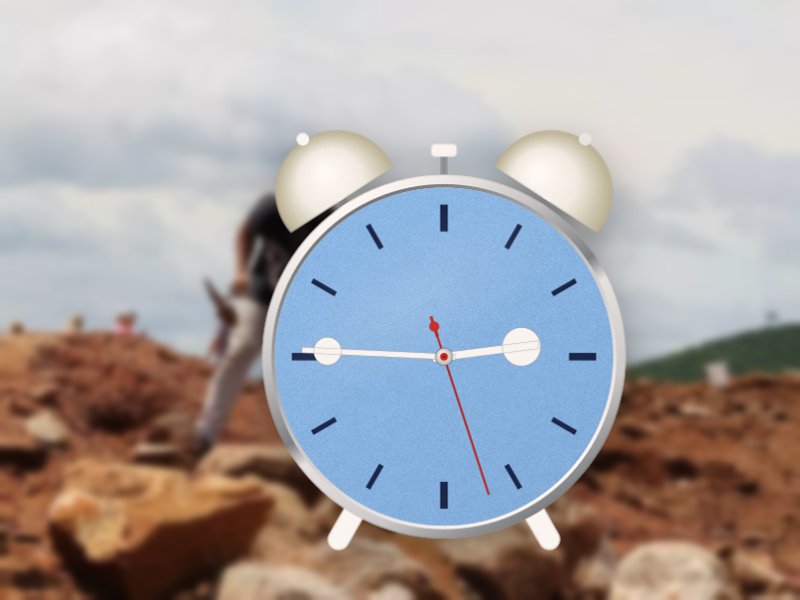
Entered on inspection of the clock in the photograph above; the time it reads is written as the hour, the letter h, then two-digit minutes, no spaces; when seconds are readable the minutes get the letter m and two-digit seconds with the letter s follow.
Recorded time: 2h45m27s
